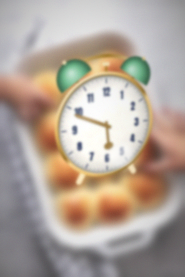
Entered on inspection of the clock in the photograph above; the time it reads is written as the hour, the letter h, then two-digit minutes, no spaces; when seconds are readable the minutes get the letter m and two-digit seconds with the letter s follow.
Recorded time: 5h49
